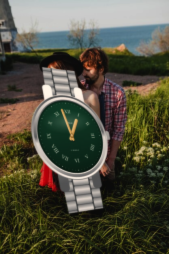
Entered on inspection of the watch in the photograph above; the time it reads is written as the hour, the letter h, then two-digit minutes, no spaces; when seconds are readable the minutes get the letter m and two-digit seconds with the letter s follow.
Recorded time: 12h58
